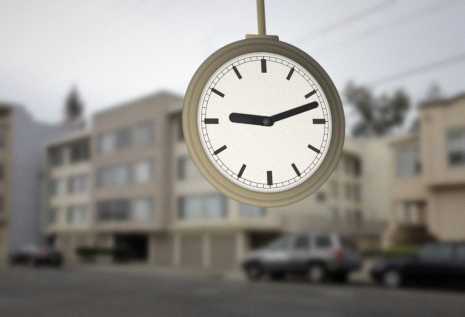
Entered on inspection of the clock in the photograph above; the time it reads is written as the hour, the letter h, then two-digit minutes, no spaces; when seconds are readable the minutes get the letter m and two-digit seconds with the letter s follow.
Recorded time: 9h12
